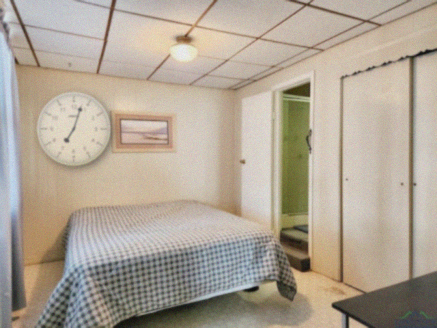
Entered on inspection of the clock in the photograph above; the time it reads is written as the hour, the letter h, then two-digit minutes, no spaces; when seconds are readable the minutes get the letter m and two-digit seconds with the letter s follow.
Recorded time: 7h03
